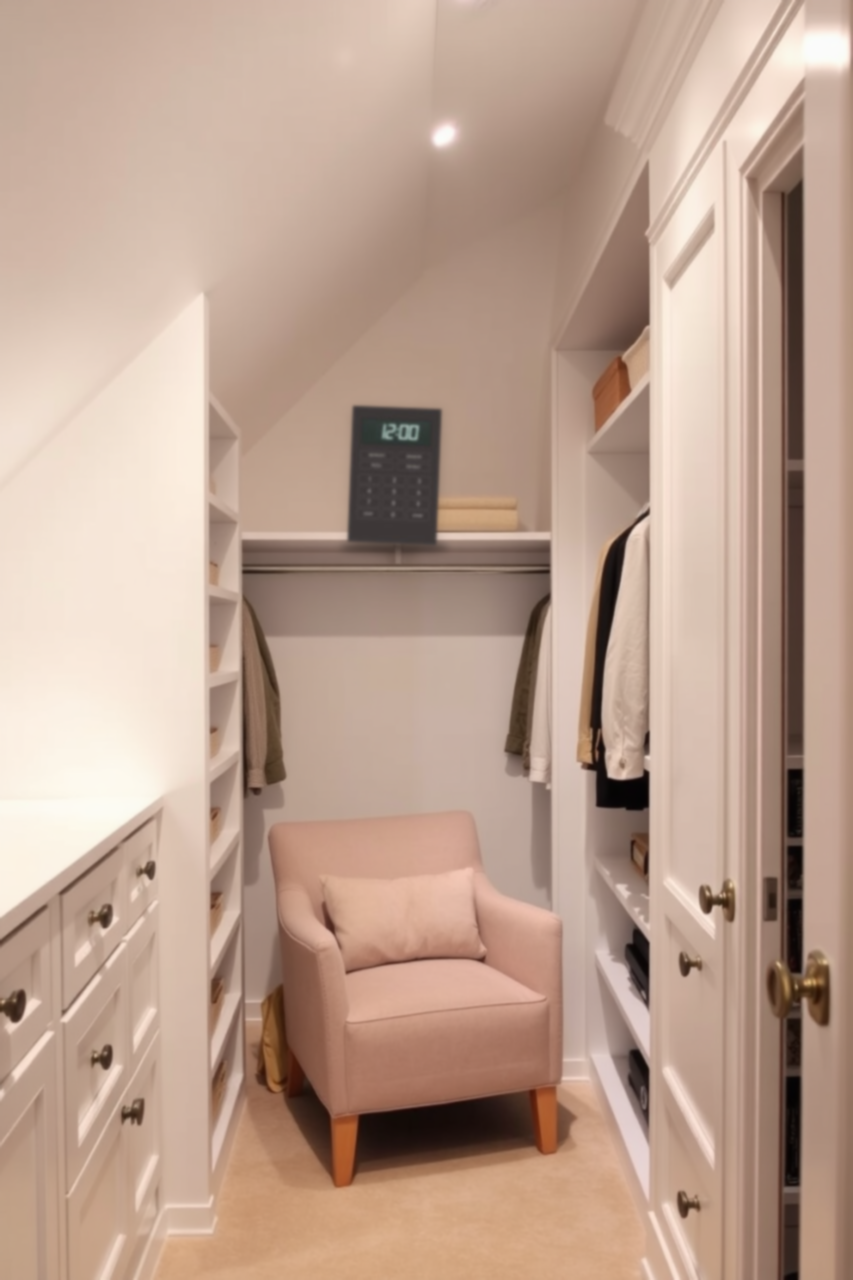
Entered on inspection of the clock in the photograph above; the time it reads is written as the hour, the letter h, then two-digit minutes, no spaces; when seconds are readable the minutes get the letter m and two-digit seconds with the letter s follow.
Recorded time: 12h00
